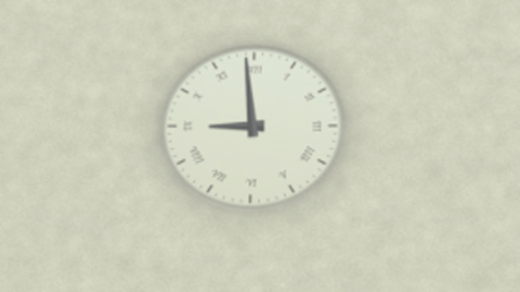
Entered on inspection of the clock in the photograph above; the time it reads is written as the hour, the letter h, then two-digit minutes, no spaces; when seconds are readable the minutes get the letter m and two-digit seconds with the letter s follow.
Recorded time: 8h59
